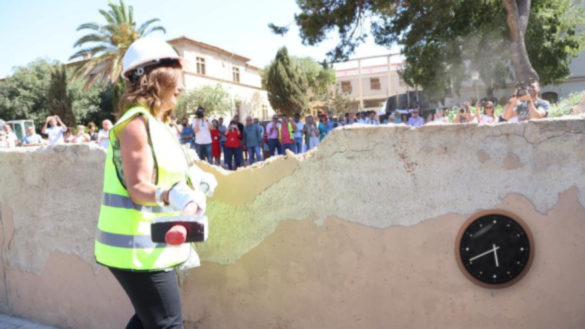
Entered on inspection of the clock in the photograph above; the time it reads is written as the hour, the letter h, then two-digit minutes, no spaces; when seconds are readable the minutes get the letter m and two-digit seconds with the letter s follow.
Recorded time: 5h41
